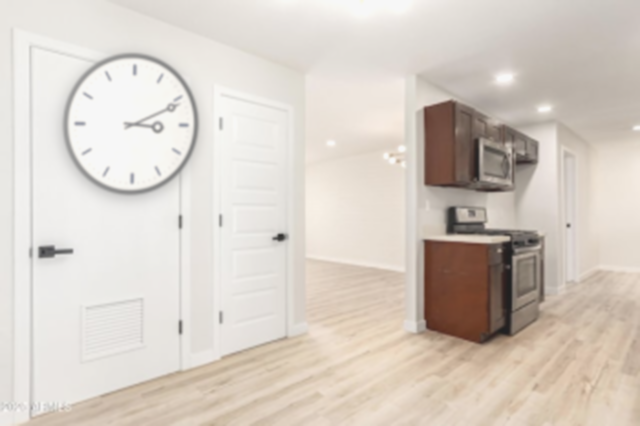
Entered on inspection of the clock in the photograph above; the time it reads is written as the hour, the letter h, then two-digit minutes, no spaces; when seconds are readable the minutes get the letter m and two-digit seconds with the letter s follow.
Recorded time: 3h11
